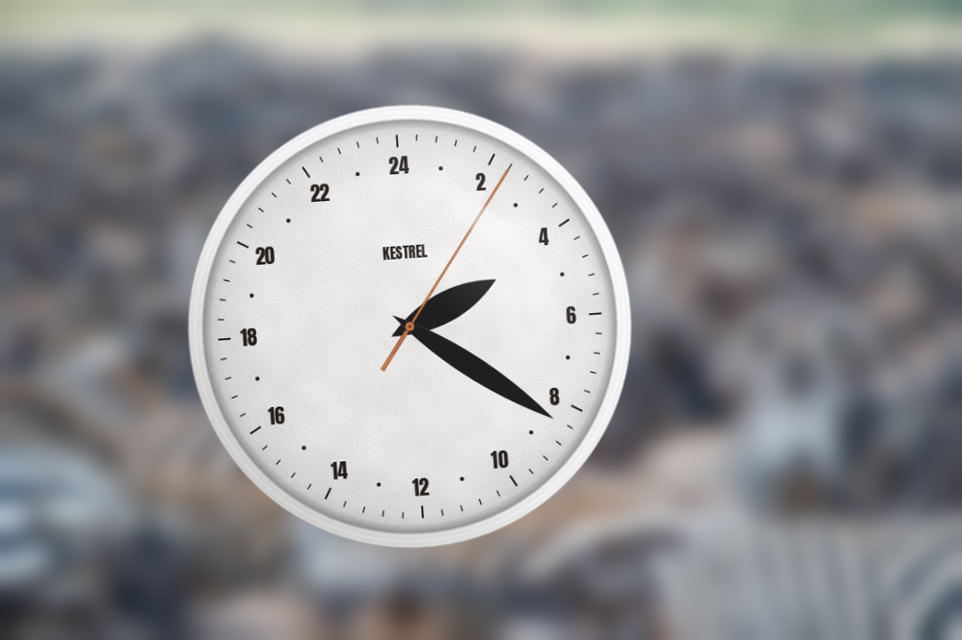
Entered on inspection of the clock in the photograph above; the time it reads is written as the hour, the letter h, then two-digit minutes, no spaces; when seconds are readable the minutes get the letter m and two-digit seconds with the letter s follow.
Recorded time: 4h21m06s
